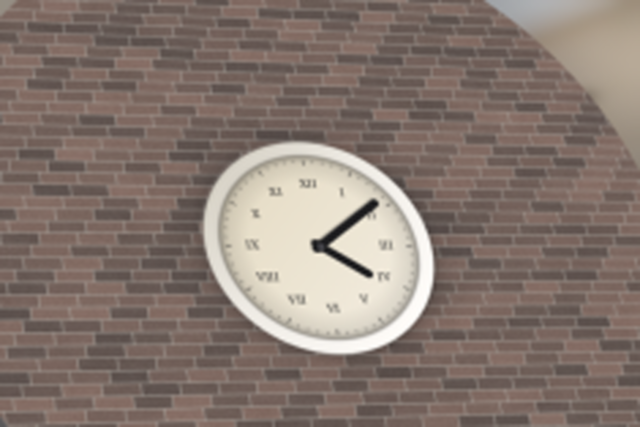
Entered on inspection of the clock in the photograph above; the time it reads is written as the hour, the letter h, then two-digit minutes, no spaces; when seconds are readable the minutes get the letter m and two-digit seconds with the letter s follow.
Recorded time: 4h09
